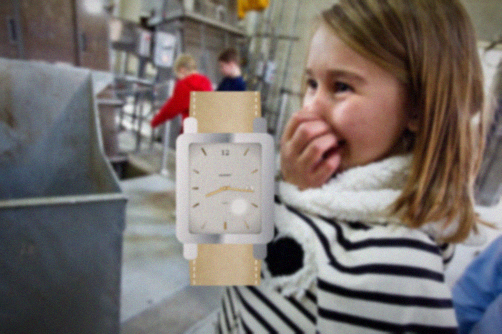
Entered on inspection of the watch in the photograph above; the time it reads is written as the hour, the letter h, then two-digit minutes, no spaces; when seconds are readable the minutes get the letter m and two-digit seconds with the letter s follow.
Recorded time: 8h16
